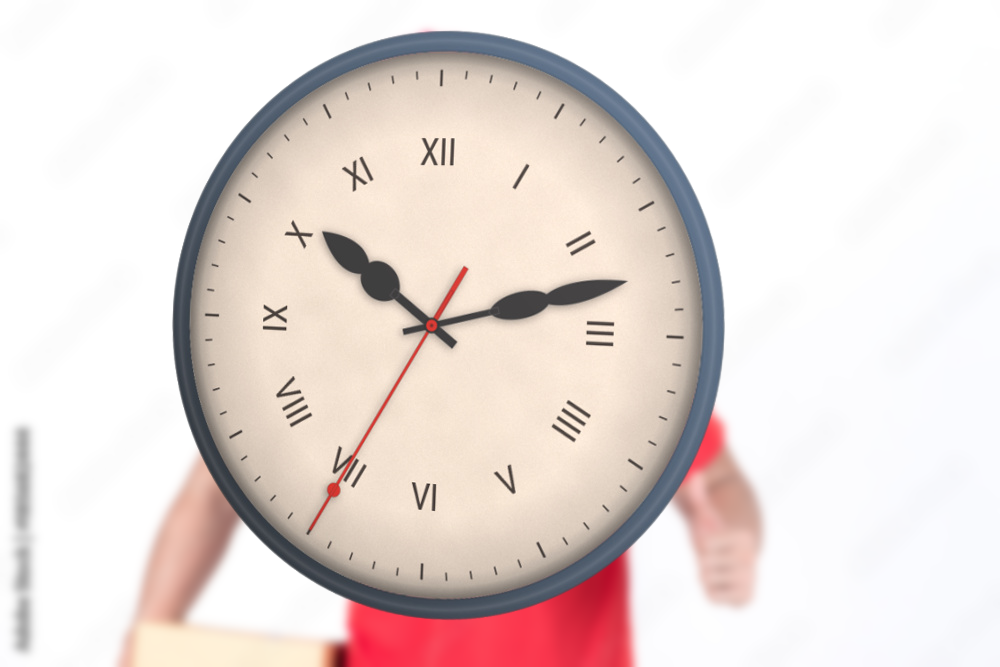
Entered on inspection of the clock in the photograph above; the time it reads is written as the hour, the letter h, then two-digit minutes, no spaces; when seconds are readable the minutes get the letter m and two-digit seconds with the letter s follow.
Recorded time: 10h12m35s
